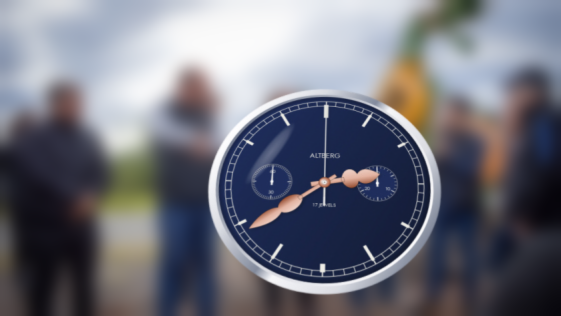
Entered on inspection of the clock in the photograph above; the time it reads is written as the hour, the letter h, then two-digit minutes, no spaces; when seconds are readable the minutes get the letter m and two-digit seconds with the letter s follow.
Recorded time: 2h39
